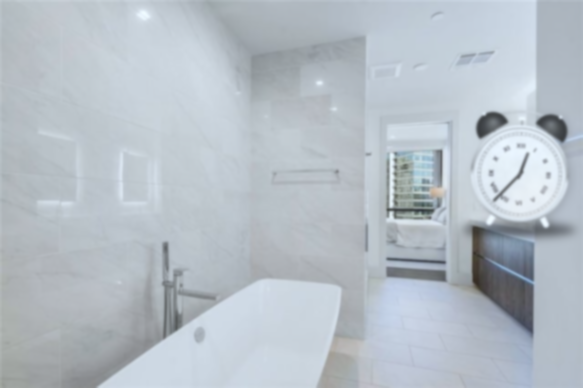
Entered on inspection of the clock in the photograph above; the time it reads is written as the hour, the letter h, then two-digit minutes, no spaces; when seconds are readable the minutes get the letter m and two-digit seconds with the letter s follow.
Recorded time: 12h37
